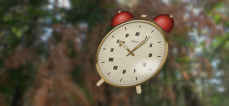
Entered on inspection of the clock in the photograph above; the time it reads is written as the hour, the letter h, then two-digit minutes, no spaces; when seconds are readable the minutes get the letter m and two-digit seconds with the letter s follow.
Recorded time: 10h06
